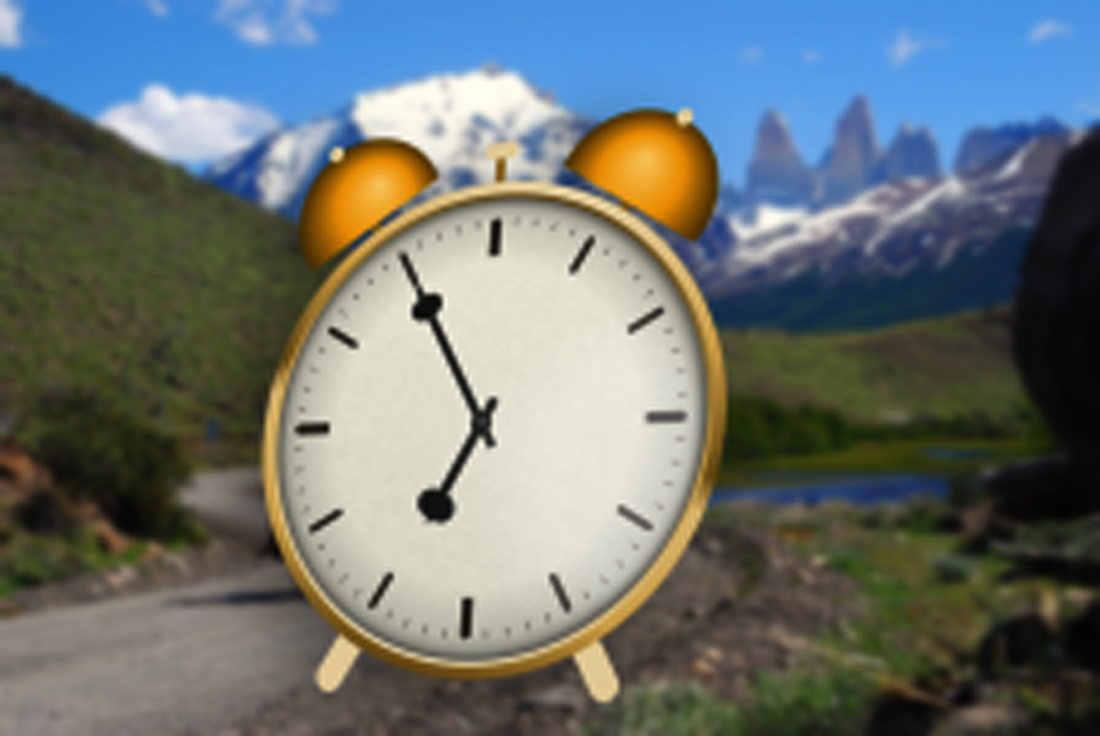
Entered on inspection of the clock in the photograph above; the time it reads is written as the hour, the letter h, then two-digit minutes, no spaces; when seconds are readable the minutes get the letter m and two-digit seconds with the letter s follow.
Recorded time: 6h55
